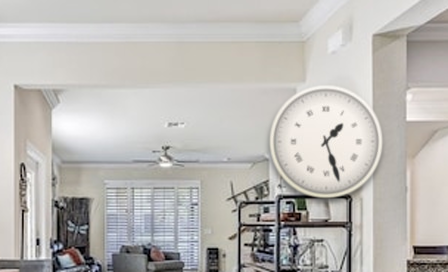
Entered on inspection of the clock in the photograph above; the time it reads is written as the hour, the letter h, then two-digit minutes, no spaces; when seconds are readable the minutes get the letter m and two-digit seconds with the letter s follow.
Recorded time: 1h27
